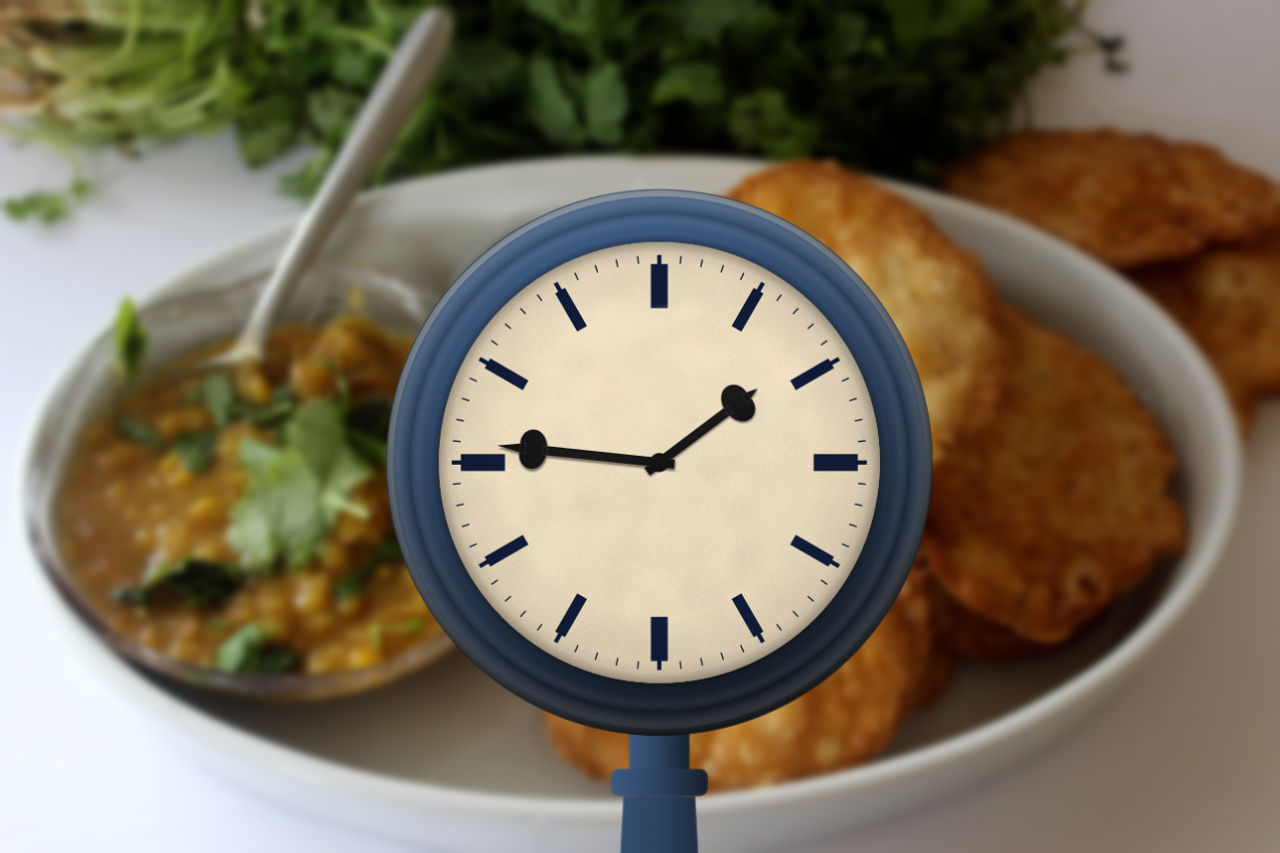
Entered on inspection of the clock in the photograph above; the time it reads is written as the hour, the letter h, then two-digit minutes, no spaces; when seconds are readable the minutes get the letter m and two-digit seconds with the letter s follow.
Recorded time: 1h46
